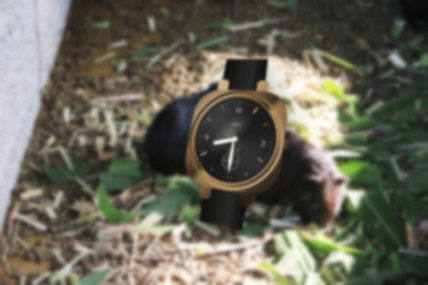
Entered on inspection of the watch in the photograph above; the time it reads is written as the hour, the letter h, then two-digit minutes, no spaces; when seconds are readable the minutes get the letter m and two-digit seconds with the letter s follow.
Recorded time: 8h30
